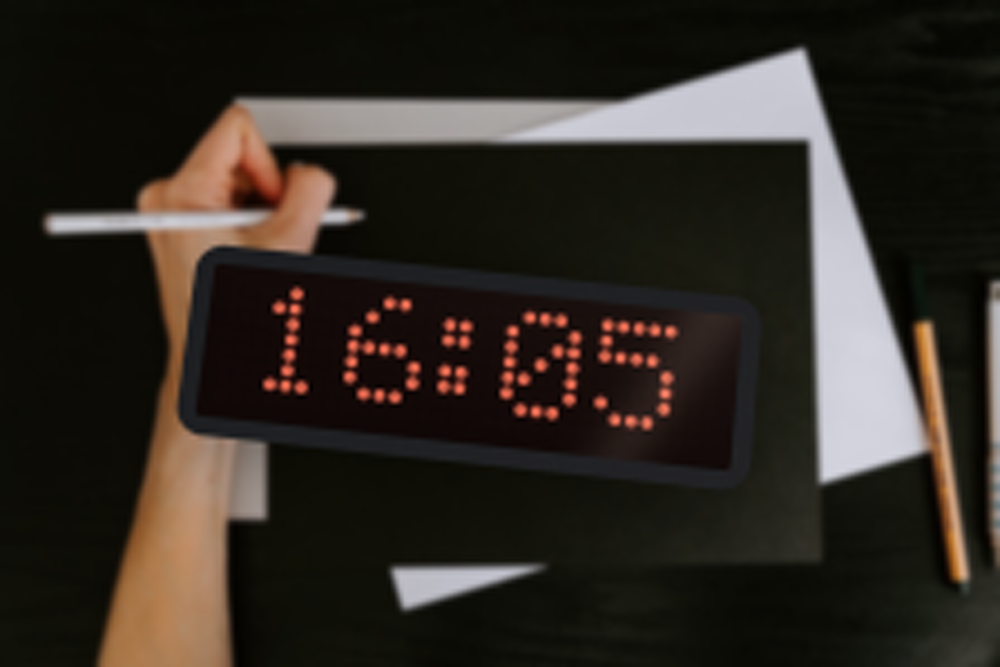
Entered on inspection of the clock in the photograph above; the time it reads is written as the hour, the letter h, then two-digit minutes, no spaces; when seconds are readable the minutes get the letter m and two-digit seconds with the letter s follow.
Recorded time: 16h05
